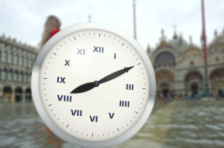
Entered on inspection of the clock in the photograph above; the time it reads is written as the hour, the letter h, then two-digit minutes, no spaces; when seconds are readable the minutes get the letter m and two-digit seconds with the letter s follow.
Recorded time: 8h10
